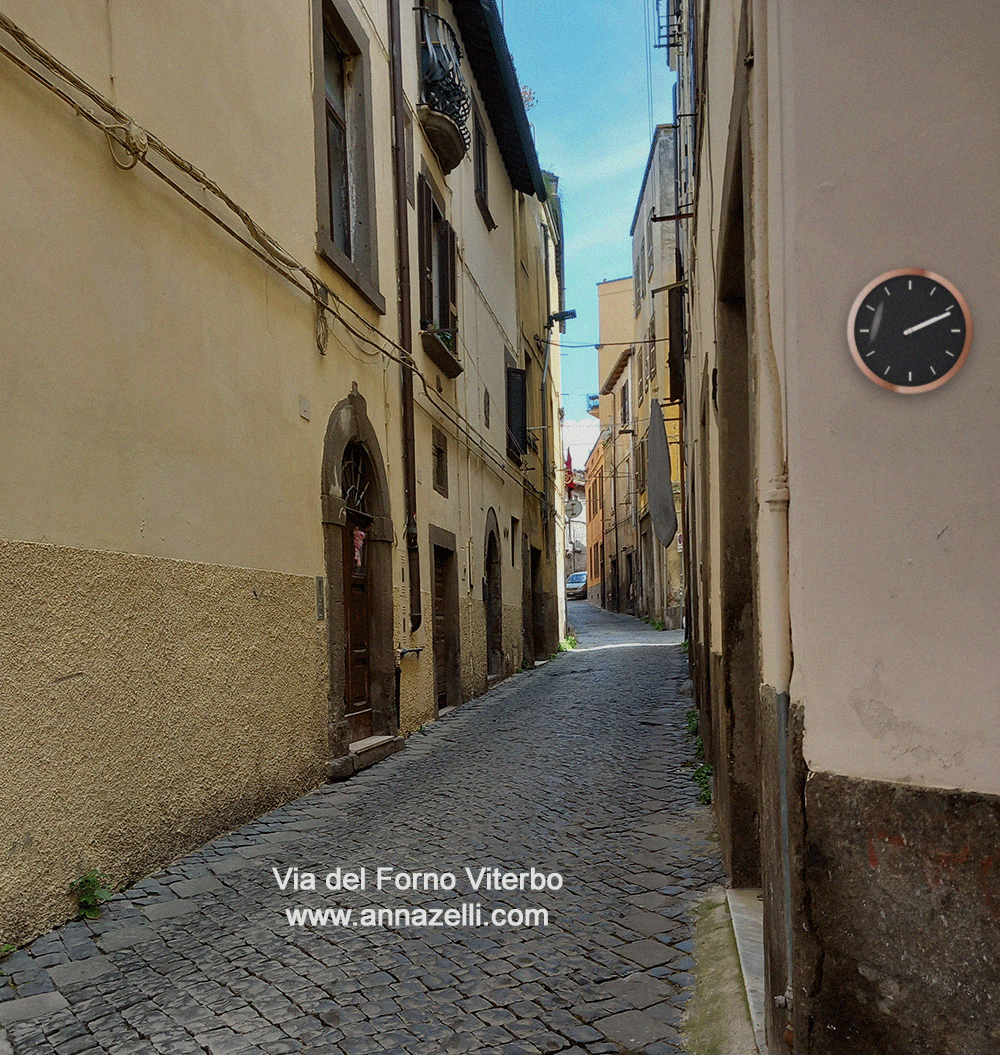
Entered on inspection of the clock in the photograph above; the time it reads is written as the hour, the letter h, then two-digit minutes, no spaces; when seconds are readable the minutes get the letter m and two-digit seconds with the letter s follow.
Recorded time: 2h11
